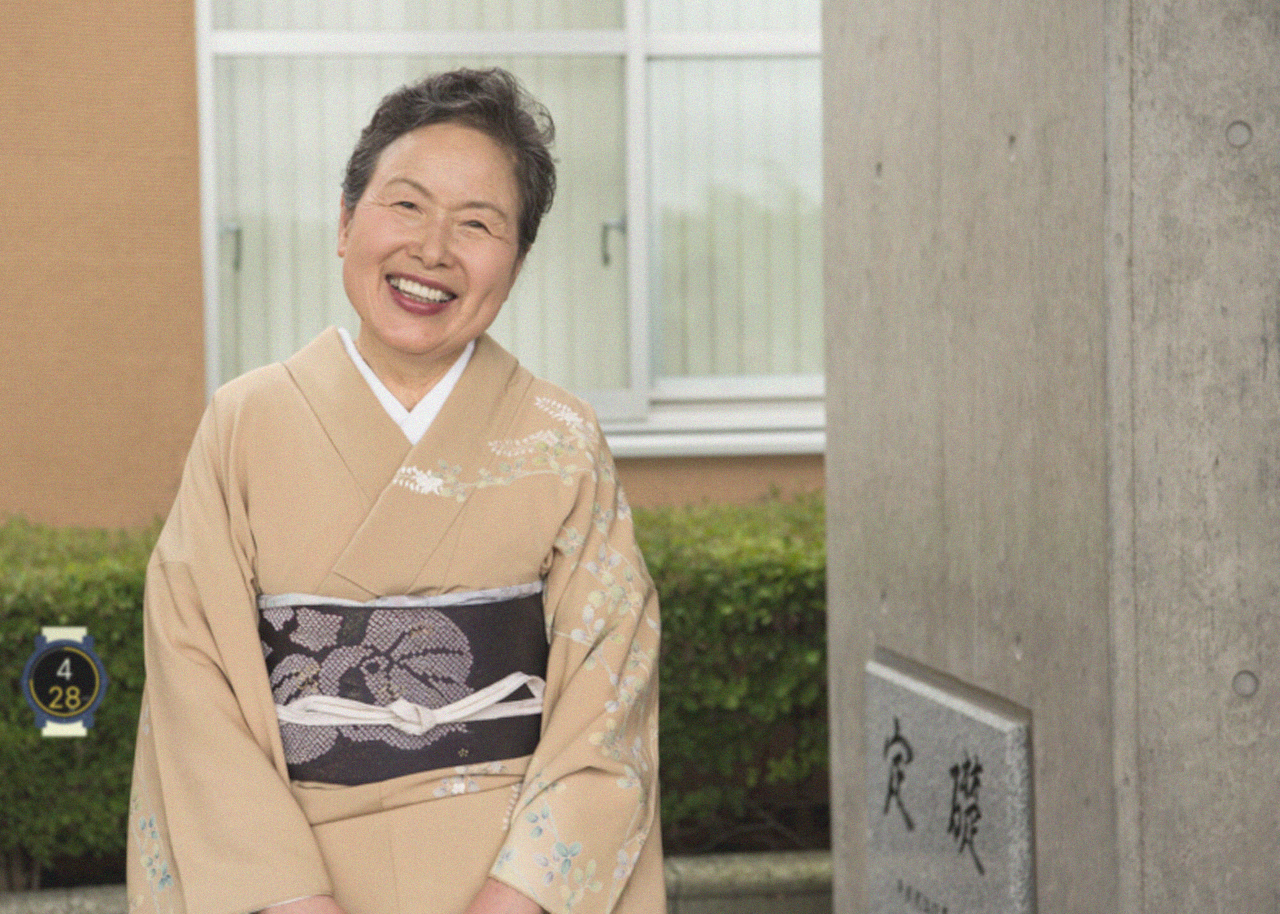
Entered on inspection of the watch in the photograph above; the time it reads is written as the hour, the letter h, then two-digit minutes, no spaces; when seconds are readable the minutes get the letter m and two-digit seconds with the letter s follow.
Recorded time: 4h28
